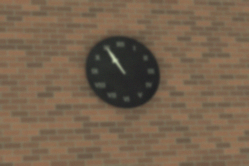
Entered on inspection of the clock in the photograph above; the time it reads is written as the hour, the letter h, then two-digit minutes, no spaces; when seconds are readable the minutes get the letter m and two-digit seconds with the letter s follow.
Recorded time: 10h55
